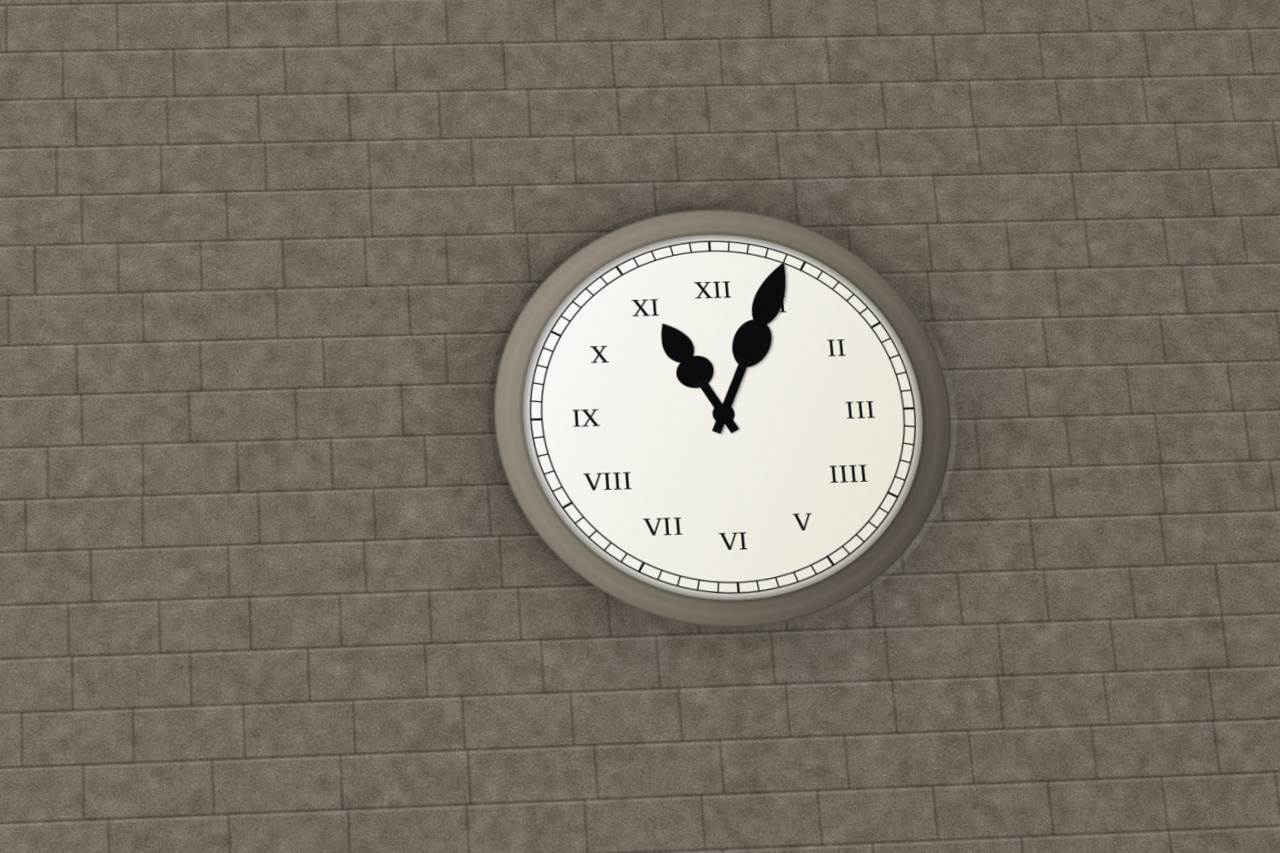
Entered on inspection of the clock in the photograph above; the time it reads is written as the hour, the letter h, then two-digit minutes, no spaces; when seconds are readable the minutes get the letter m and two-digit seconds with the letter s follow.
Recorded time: 11h04
